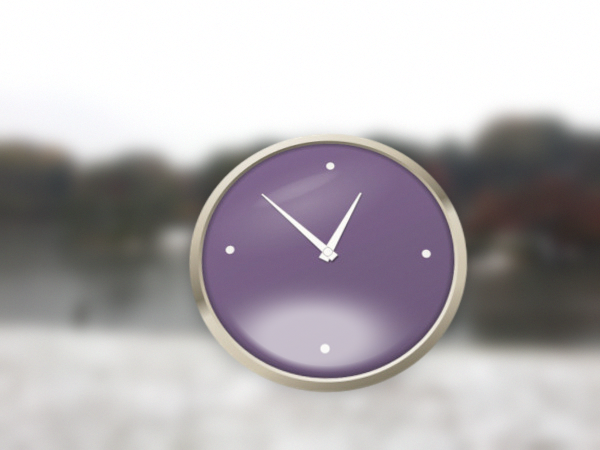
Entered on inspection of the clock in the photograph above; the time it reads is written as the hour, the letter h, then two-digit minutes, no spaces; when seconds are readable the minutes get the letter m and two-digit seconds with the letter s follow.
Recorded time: 12h52
